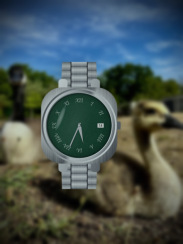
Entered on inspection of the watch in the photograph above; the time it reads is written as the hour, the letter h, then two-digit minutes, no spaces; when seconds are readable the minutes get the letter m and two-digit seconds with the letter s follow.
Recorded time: 5h34
